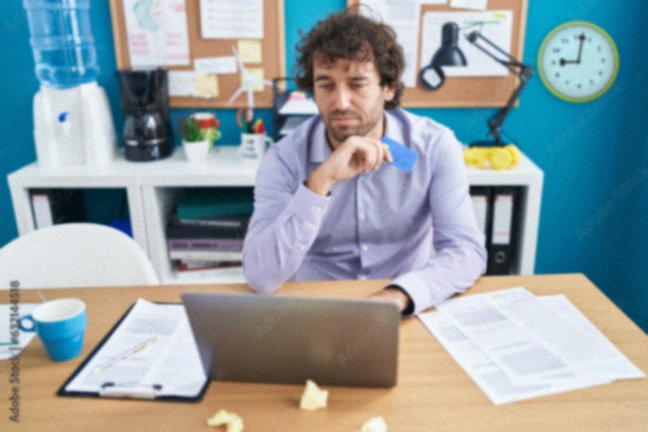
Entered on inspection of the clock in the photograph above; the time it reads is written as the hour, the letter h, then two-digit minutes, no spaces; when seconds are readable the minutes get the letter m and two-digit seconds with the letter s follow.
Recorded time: 9h02
